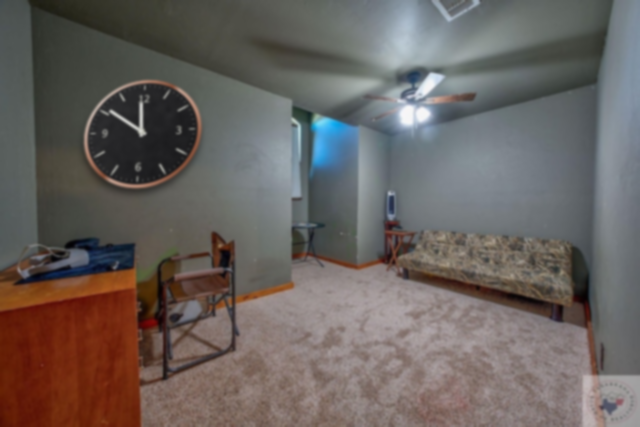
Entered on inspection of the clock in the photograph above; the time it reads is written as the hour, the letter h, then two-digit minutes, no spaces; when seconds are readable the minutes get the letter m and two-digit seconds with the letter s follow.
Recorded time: 11h51
